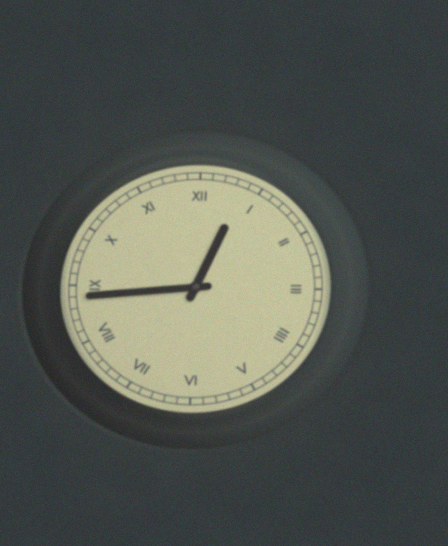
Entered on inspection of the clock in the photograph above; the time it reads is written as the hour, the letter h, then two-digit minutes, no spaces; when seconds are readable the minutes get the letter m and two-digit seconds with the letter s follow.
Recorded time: 12h44
